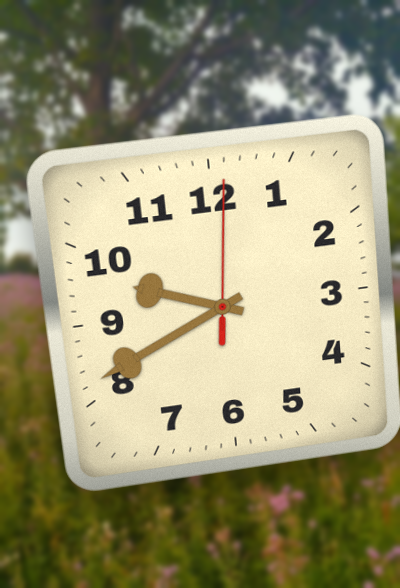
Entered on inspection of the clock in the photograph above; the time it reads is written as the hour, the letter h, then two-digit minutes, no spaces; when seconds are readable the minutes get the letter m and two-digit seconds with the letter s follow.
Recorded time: 9h41m01s
